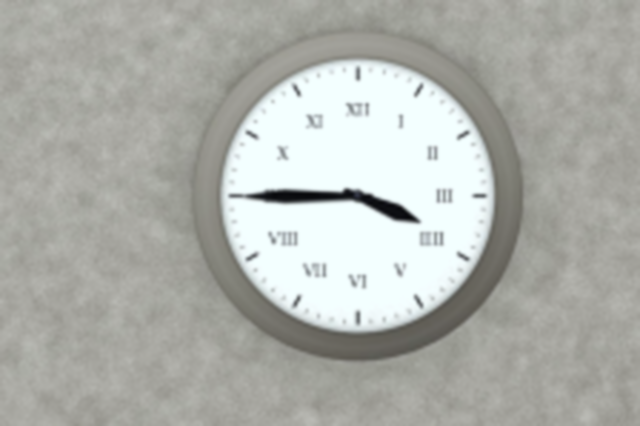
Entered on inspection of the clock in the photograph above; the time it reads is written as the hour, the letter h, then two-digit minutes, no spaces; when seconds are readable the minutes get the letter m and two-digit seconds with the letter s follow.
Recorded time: 3h45
